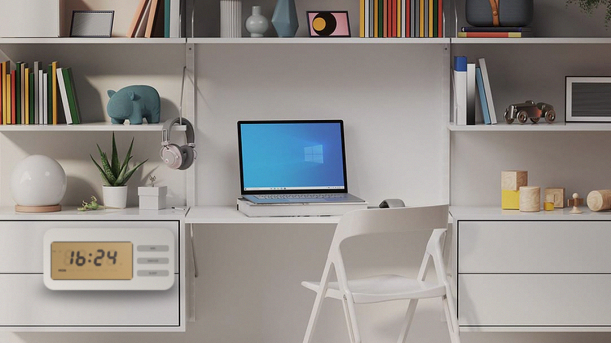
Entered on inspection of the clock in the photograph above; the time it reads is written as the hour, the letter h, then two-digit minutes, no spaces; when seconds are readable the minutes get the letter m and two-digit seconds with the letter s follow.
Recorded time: 16h24
